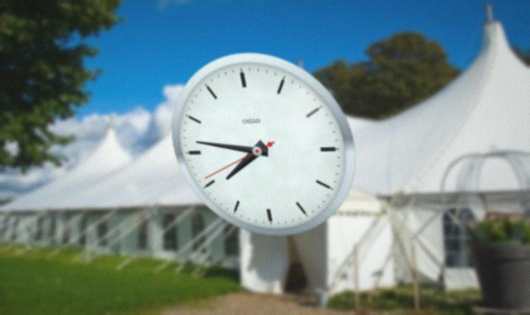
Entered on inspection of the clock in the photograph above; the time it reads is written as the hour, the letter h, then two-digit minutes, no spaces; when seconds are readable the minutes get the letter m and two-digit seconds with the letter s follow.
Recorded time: 7h46m41s
